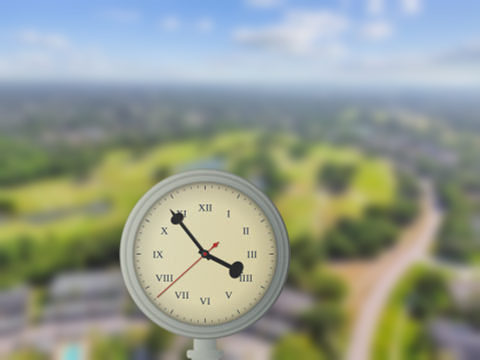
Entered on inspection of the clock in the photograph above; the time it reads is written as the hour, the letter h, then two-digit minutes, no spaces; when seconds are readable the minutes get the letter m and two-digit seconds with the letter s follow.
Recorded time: 3h53m38s
